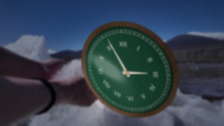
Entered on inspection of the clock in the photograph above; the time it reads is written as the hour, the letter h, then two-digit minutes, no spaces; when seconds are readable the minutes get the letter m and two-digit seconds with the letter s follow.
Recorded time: 2h56
